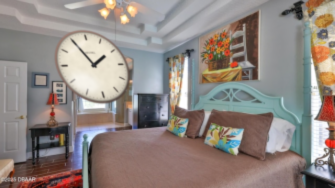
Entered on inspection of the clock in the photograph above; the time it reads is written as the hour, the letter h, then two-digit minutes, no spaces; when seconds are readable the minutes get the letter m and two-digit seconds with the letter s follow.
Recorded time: 1h55
